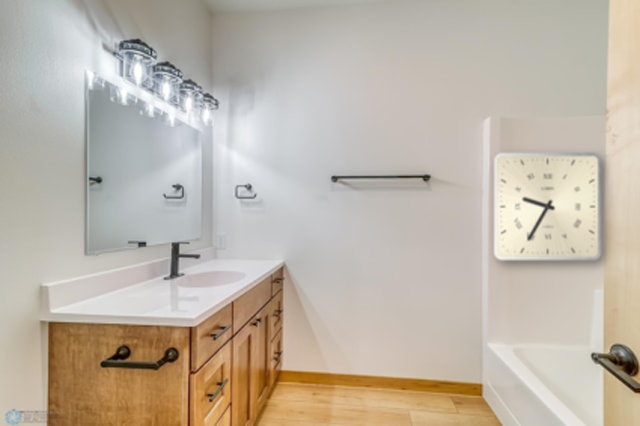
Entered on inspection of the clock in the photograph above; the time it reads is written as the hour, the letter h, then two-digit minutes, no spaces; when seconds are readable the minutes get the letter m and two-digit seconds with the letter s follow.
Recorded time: 9h35
